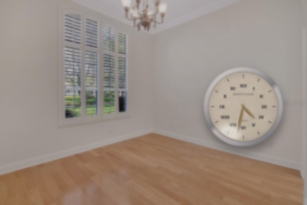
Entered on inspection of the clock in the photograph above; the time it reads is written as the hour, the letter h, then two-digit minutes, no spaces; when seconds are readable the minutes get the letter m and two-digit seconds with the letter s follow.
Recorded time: 4h32
